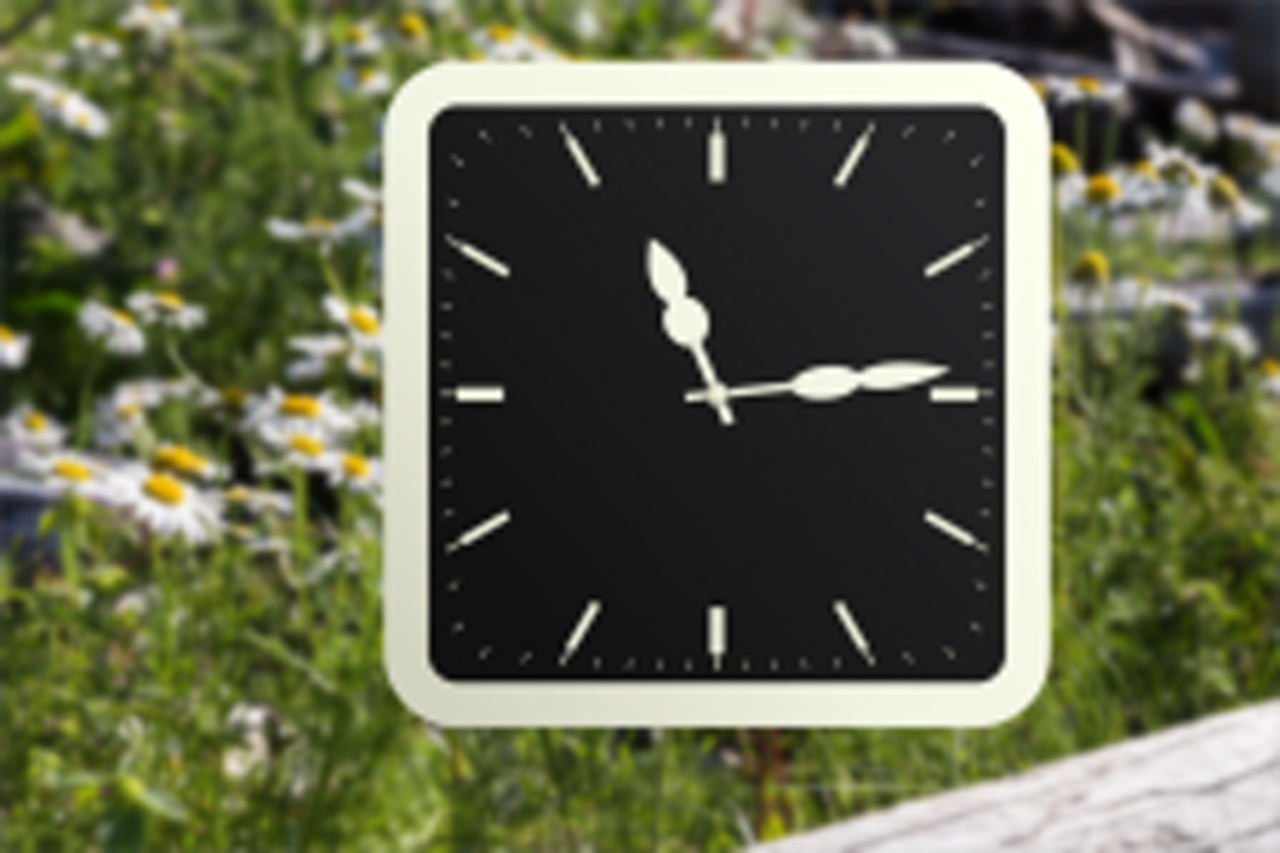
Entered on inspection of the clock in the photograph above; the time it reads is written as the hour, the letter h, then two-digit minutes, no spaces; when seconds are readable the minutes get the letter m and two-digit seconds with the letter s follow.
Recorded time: 11h14
